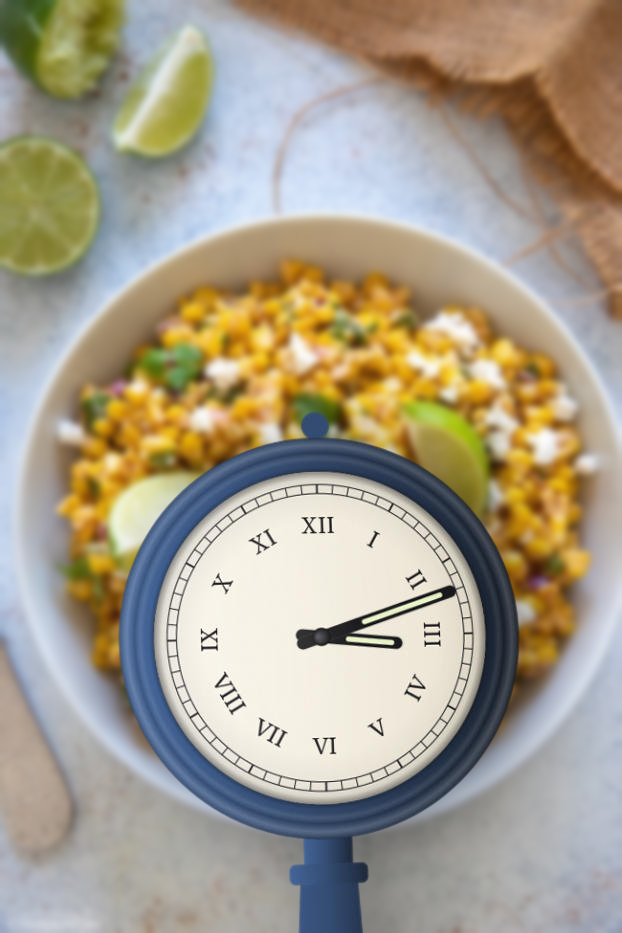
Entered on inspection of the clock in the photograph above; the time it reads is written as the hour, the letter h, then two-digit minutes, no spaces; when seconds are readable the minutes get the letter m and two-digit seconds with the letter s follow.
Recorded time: 3h12
